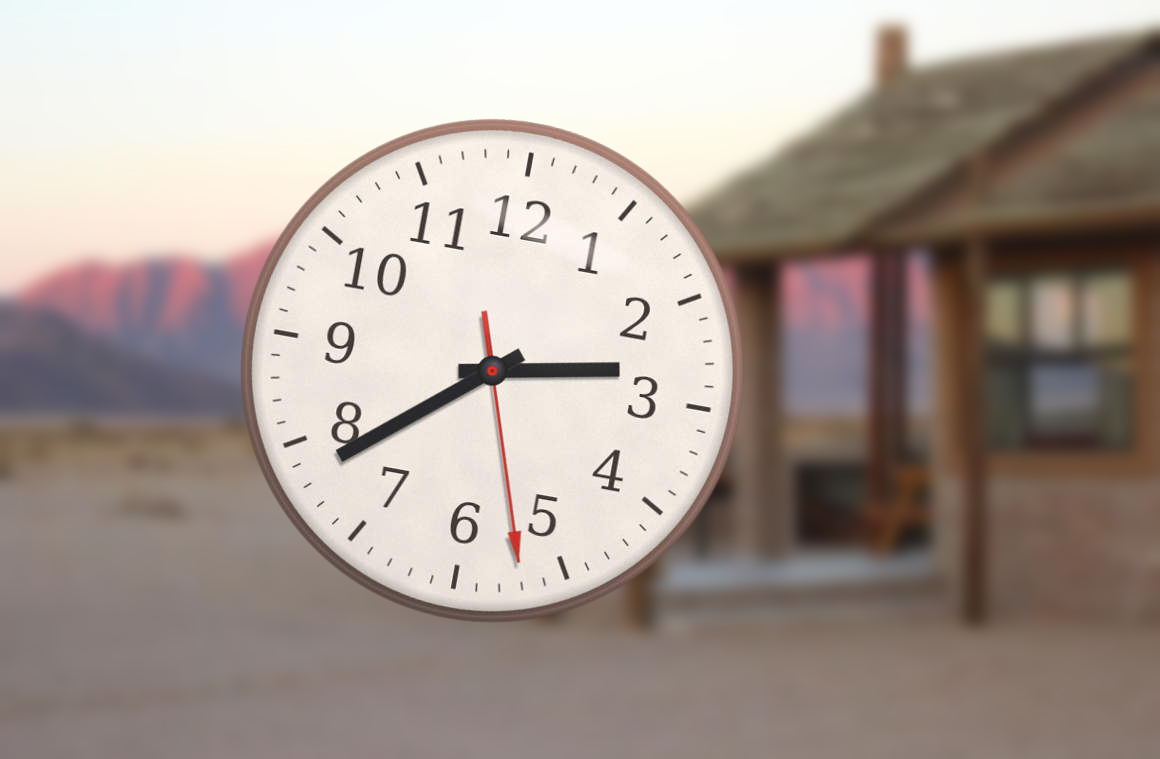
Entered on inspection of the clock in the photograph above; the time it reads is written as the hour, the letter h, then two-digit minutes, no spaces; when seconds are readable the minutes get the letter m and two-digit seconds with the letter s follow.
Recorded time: 2h38m27s
